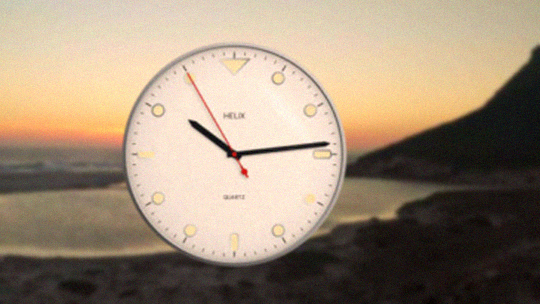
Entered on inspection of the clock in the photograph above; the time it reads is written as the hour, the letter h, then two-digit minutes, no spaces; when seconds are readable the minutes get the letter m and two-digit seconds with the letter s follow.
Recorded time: 10h13m55s
